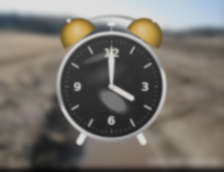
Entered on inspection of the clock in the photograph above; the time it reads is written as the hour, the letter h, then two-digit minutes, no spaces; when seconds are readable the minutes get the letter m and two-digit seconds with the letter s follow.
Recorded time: 4h00
